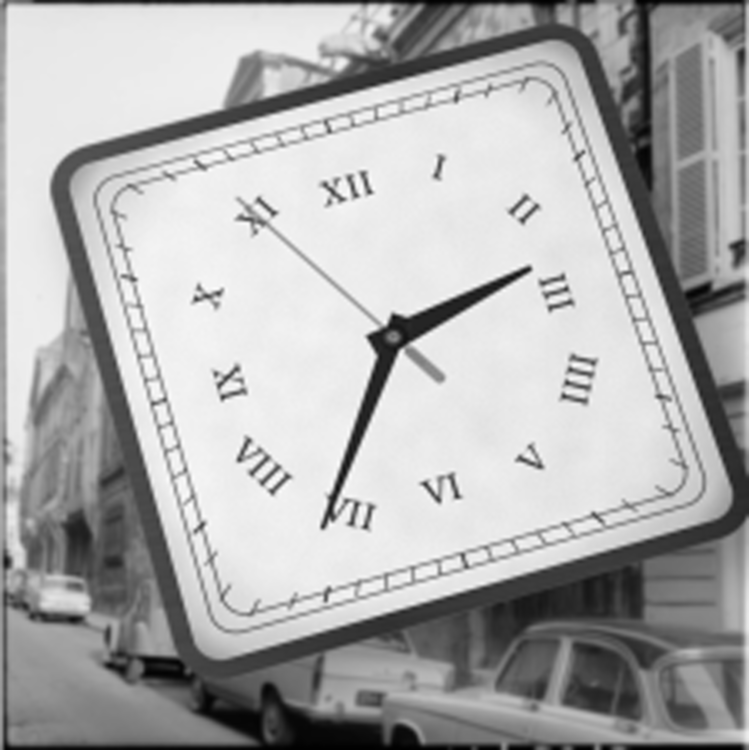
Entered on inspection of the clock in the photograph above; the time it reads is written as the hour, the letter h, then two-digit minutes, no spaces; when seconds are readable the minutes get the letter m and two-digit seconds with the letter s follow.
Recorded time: 2h35m55s
